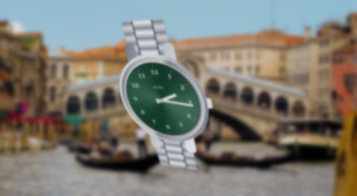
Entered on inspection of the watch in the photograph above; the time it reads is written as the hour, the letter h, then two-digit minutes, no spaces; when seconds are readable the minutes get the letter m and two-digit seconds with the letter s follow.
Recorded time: 2h16
